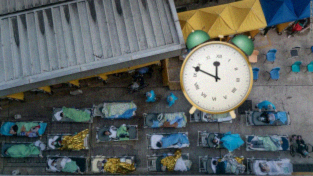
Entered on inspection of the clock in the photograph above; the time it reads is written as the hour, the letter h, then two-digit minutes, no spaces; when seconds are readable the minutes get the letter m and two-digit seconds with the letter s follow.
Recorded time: 11h48
